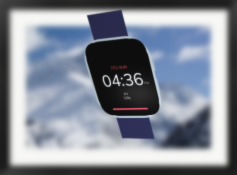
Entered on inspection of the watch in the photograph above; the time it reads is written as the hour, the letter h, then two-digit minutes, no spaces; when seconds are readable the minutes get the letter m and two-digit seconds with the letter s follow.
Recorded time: 4h36
